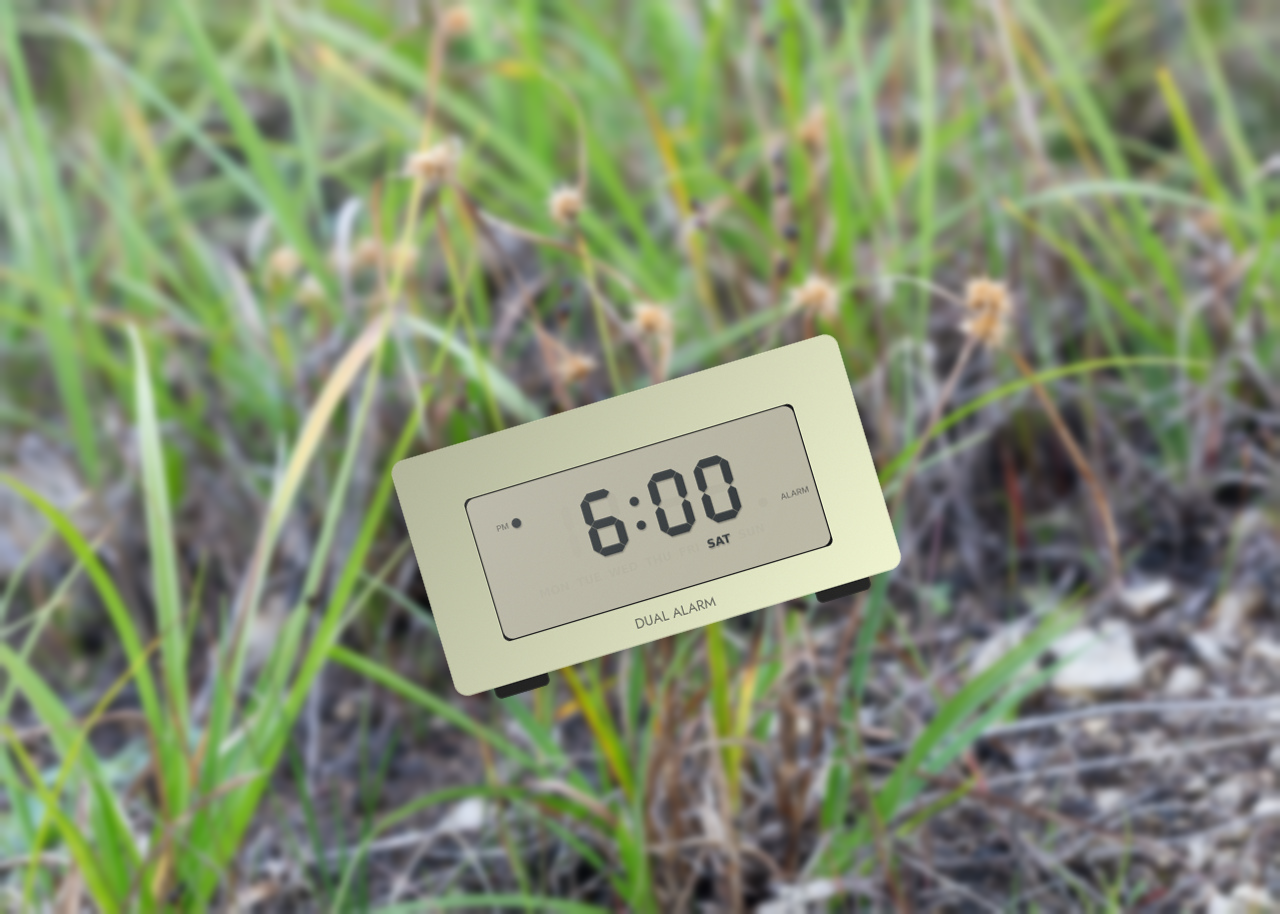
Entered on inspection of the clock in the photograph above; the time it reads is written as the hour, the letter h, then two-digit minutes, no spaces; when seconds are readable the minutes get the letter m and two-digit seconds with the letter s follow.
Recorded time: 6h00
